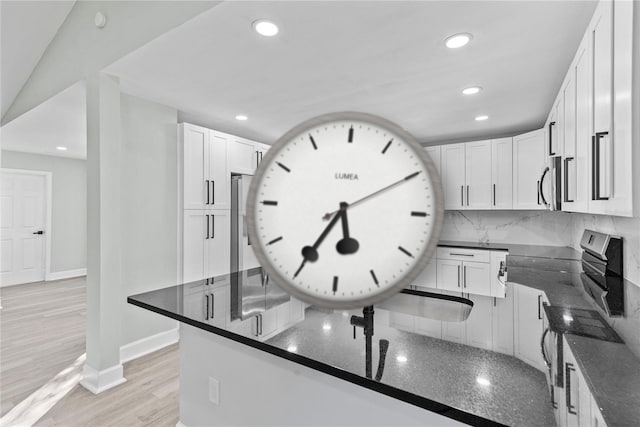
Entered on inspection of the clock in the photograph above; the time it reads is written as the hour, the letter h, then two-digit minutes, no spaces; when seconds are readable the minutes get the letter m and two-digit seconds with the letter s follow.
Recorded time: 5h35m10s
